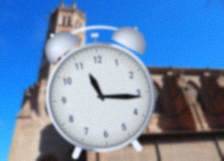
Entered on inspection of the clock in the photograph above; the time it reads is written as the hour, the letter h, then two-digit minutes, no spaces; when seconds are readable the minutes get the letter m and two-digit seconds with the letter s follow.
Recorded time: 11h16
